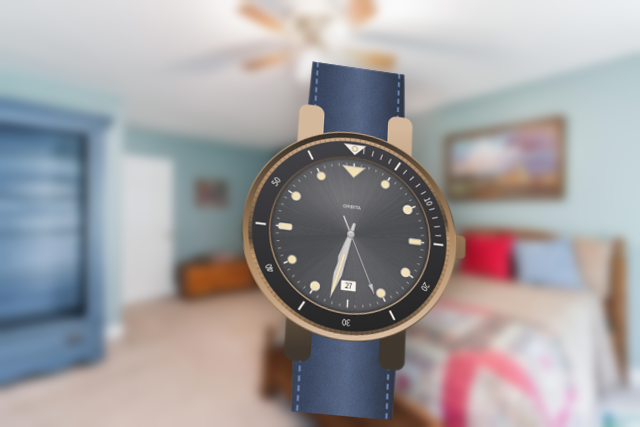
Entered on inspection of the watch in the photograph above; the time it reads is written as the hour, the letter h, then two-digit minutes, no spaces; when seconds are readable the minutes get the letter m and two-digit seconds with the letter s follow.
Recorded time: 6h32m26s
